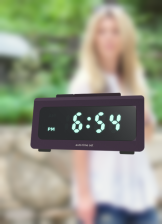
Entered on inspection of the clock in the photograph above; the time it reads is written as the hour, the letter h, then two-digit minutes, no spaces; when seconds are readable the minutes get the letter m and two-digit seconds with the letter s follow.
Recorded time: 6h54
